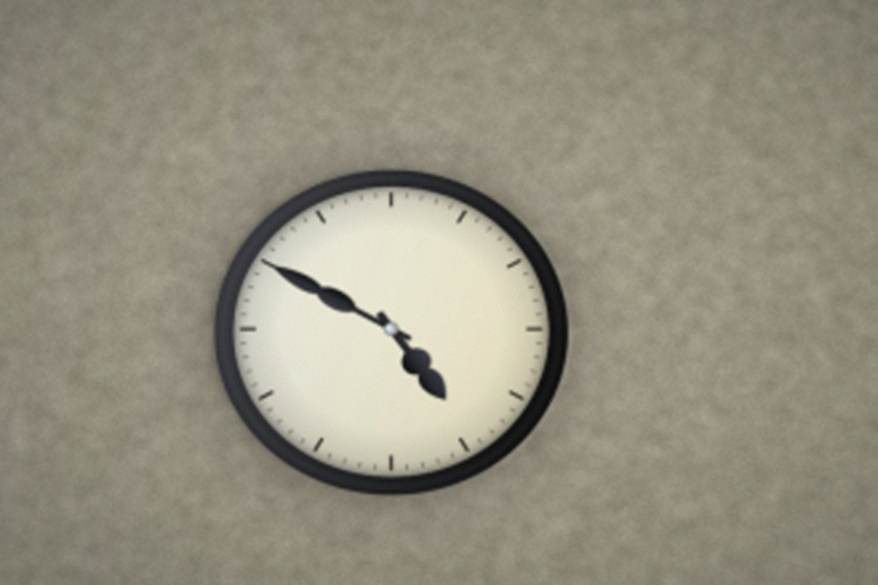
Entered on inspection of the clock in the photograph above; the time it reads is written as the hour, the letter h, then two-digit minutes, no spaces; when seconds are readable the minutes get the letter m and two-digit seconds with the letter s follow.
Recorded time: 4h50
